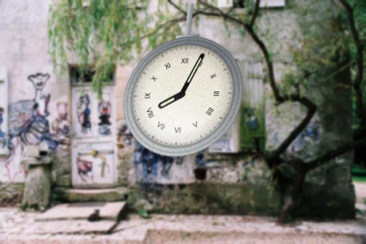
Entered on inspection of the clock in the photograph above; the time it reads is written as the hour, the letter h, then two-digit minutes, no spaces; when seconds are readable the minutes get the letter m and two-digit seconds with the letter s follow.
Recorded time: 8h04
